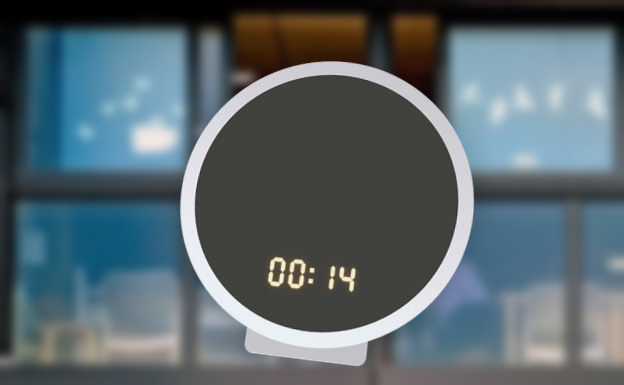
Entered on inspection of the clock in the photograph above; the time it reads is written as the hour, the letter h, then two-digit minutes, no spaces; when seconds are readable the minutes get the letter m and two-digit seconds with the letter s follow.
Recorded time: 0h14
